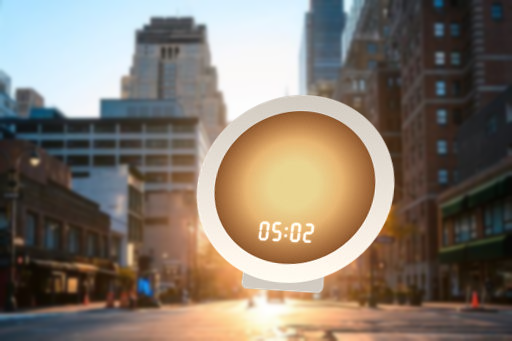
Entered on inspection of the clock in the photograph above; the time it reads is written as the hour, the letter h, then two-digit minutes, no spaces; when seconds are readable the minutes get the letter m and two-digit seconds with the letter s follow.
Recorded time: 5h02
